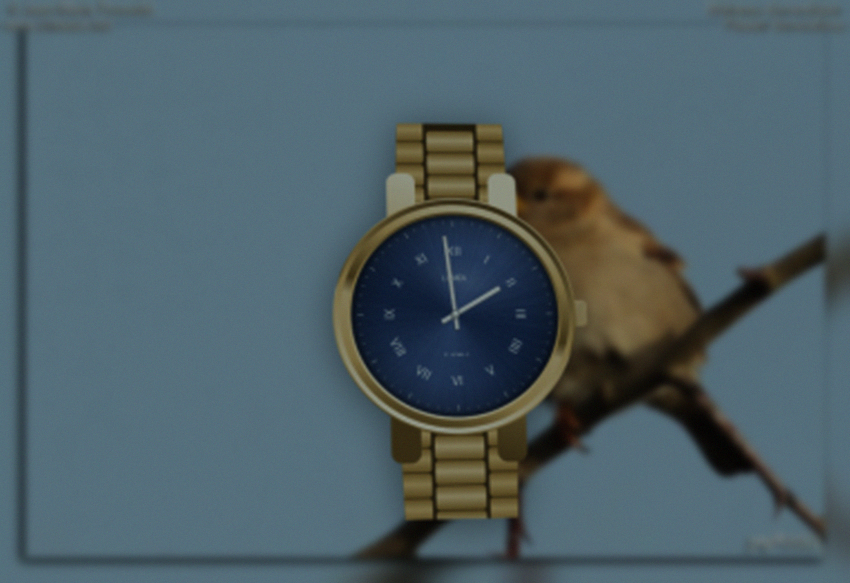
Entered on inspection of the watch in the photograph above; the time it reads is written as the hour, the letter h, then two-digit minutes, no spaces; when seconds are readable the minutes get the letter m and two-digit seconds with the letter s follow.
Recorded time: 1h59
